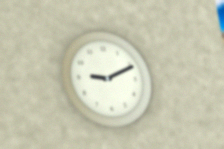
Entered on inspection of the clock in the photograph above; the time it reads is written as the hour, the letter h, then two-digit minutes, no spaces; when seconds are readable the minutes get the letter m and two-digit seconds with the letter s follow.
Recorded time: 9h11
